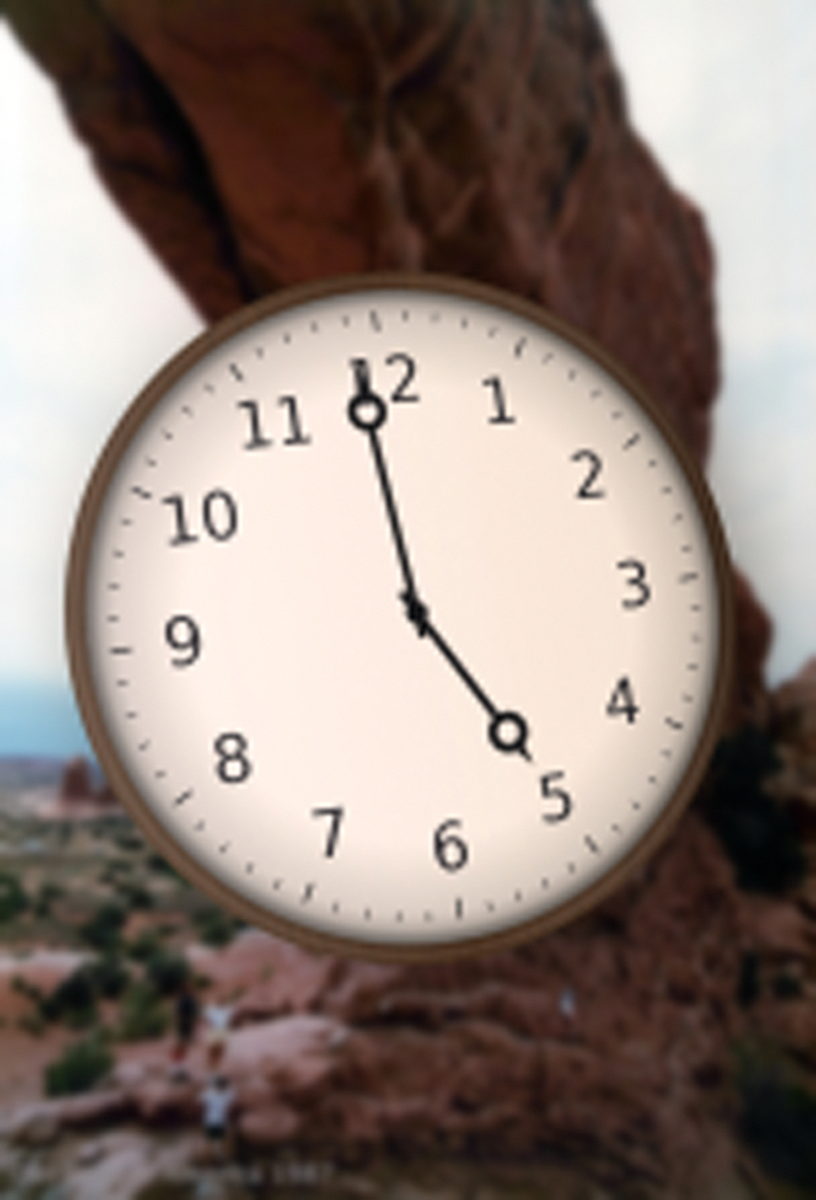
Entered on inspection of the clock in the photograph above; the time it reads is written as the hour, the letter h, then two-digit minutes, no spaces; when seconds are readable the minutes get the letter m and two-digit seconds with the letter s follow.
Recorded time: 4h59
